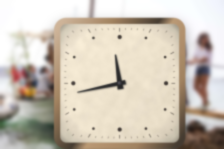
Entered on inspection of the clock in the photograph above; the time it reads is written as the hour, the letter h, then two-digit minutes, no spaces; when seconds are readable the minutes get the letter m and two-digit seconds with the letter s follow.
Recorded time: 11h43
